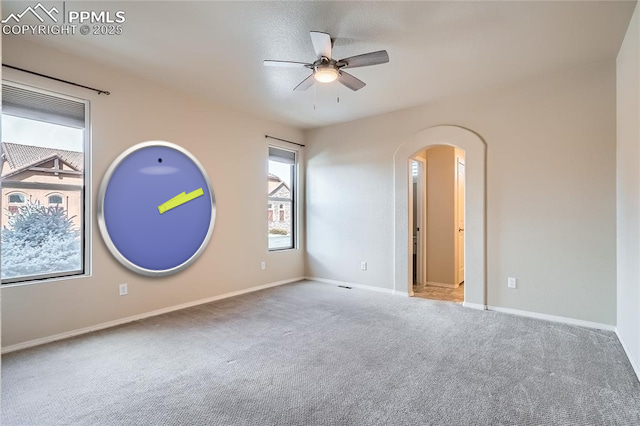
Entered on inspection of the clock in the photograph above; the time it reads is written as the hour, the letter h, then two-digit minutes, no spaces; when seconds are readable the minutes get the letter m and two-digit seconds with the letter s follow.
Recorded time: 2h12
